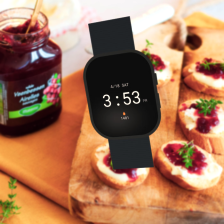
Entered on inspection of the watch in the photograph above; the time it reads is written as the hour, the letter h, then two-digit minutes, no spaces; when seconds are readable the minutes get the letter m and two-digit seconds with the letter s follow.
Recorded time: 3h53
